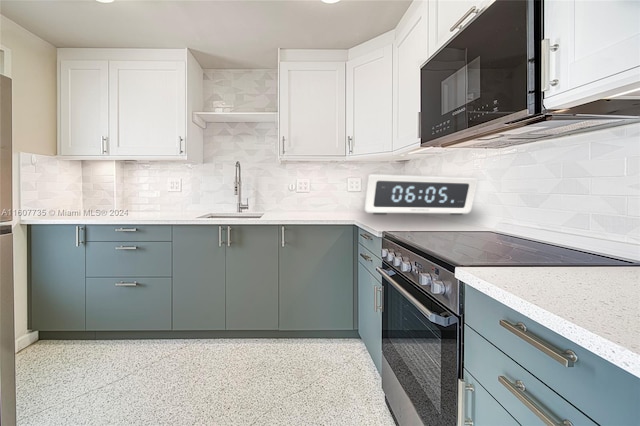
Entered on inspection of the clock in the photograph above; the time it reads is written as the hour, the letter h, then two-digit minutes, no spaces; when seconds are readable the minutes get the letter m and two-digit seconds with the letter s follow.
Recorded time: 6h05
